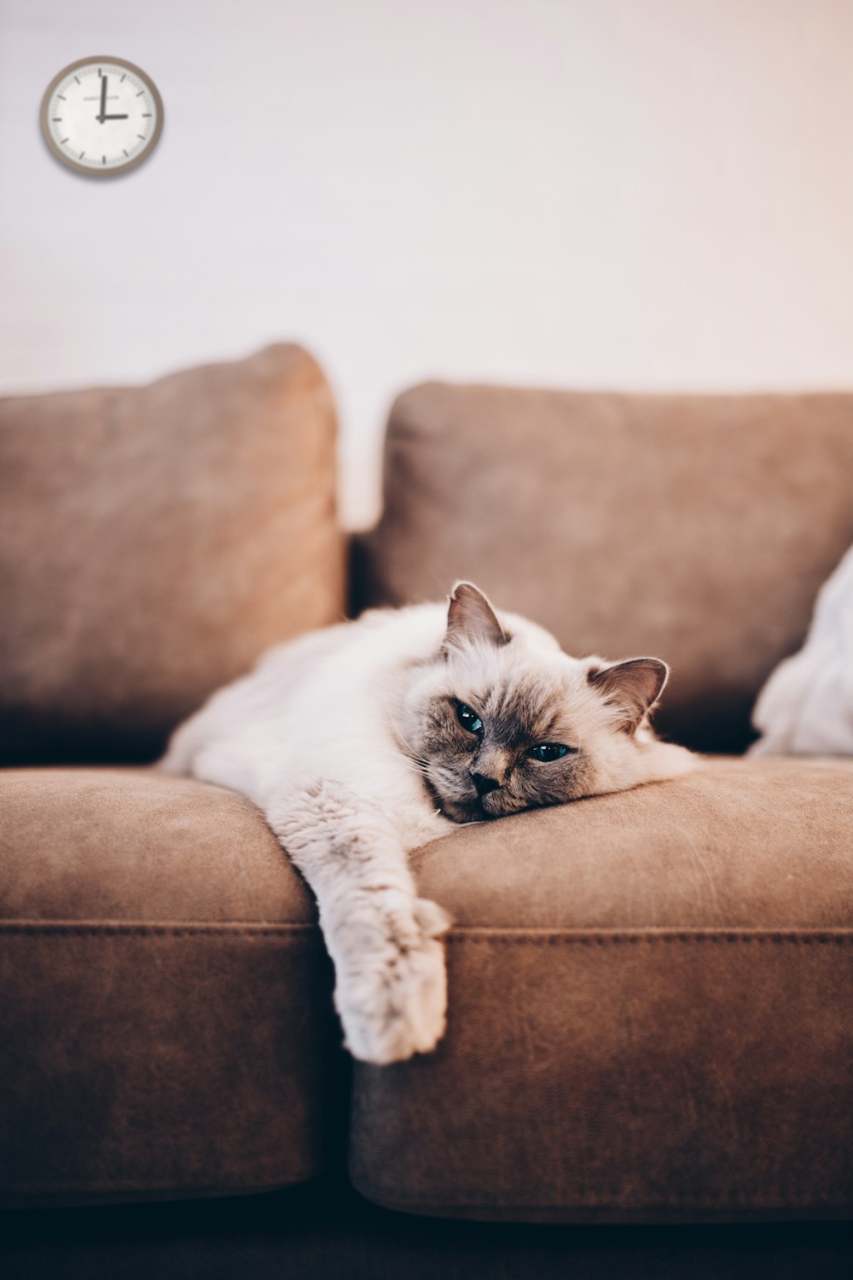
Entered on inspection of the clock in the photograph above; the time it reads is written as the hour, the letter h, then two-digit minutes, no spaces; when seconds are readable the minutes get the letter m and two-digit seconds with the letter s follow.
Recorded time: 3h01
